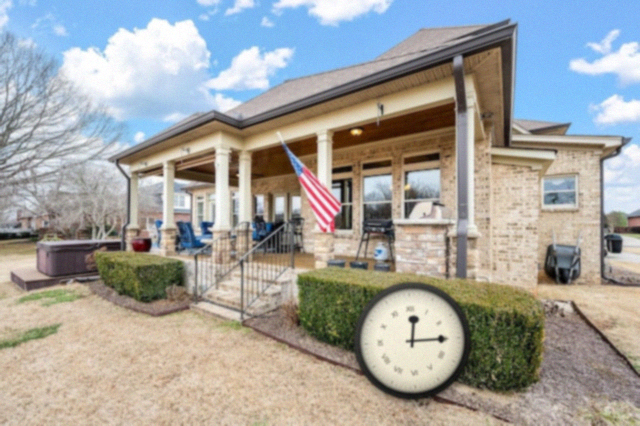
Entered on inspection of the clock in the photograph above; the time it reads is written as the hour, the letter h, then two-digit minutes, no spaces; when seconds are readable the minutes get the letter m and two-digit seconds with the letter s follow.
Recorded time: 12h15
